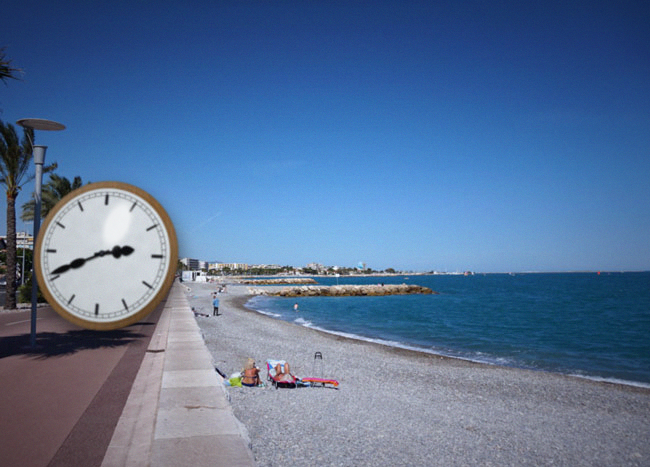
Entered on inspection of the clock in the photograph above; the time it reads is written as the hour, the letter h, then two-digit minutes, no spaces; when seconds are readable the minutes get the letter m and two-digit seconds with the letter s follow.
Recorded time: 2h41
